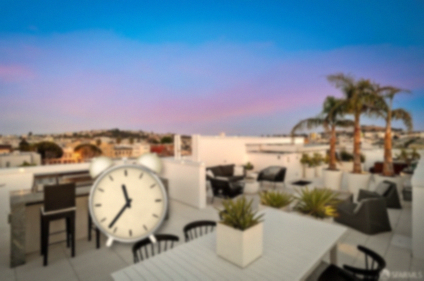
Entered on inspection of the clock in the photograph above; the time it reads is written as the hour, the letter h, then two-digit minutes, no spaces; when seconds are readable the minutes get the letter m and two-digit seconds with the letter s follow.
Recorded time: 11h37
